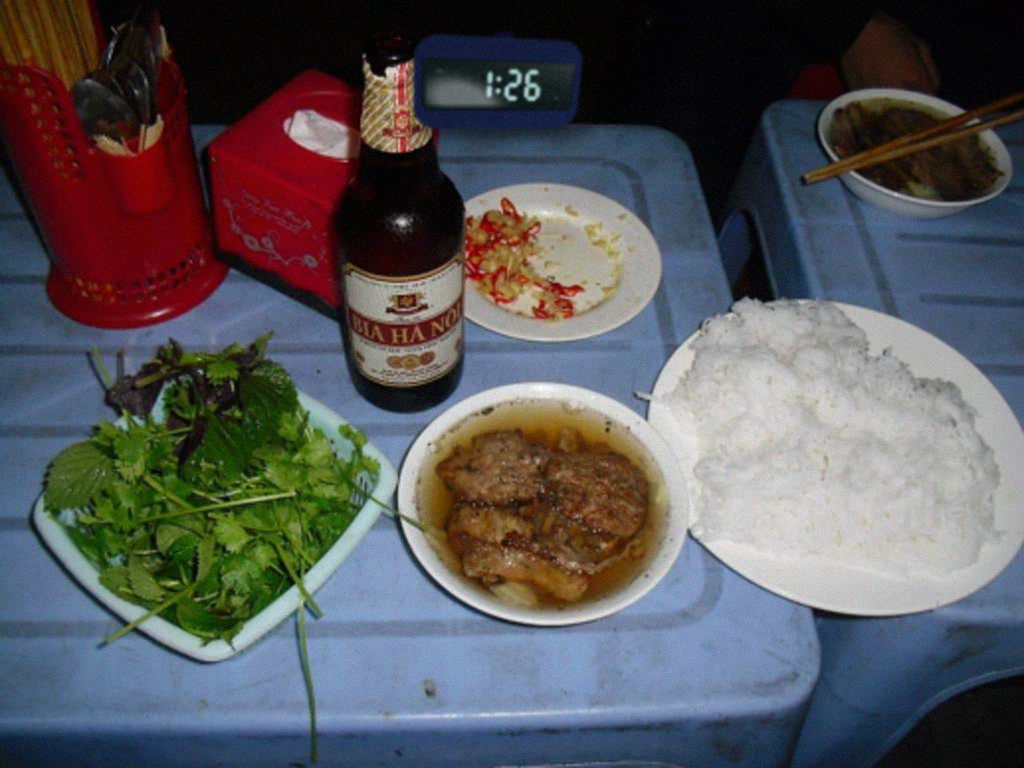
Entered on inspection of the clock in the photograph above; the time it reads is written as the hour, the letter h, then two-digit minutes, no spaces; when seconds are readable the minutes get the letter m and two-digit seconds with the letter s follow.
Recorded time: 1h26
